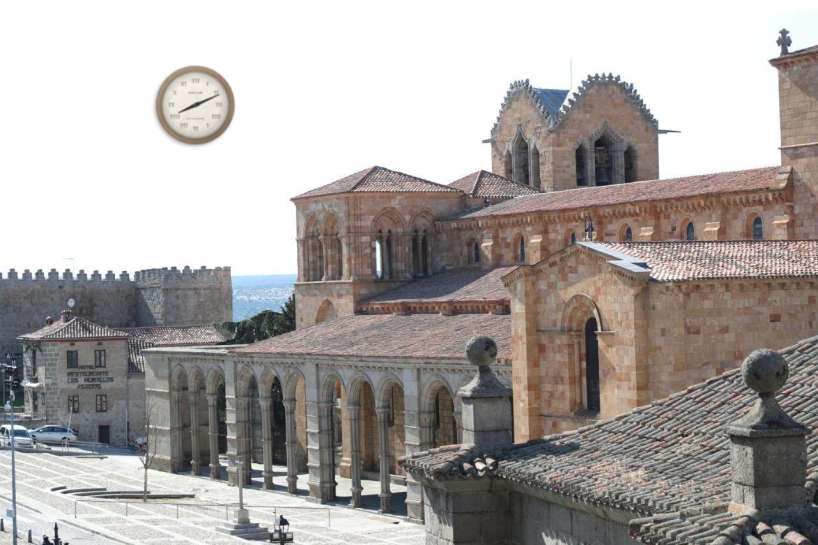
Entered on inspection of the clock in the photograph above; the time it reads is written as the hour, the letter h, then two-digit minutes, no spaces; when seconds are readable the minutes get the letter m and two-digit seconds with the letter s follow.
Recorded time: 8h11
